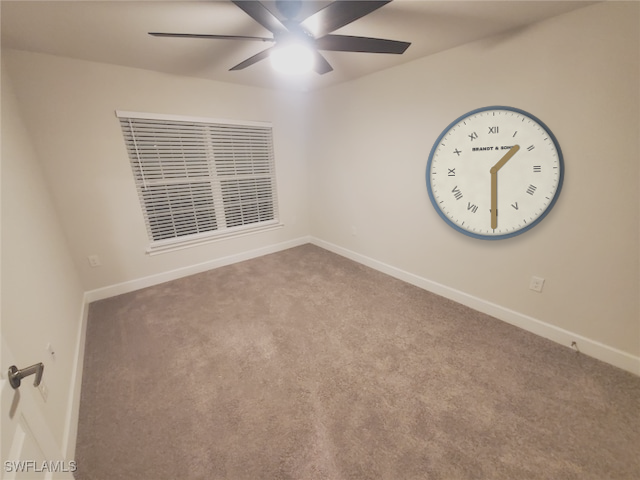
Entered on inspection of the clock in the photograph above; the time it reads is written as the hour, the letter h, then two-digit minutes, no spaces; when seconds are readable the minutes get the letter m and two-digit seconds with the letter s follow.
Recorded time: 1h30
